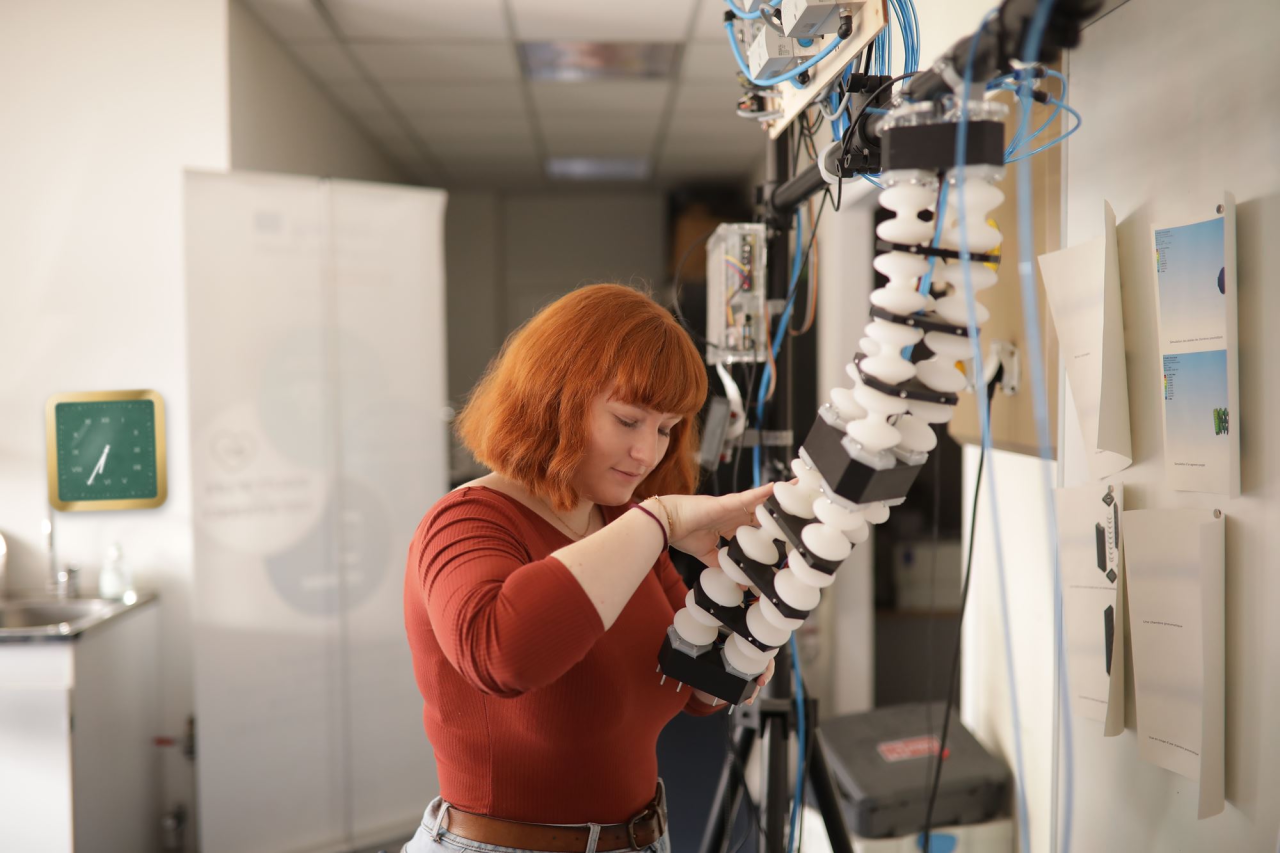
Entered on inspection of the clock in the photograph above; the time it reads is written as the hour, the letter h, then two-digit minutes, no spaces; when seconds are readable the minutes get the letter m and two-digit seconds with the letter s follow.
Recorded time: 6h35
